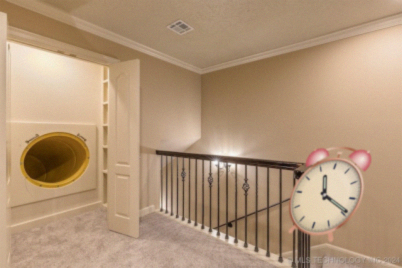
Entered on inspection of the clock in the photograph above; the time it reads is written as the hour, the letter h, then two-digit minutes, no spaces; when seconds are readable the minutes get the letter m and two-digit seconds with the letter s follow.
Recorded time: 11h19
